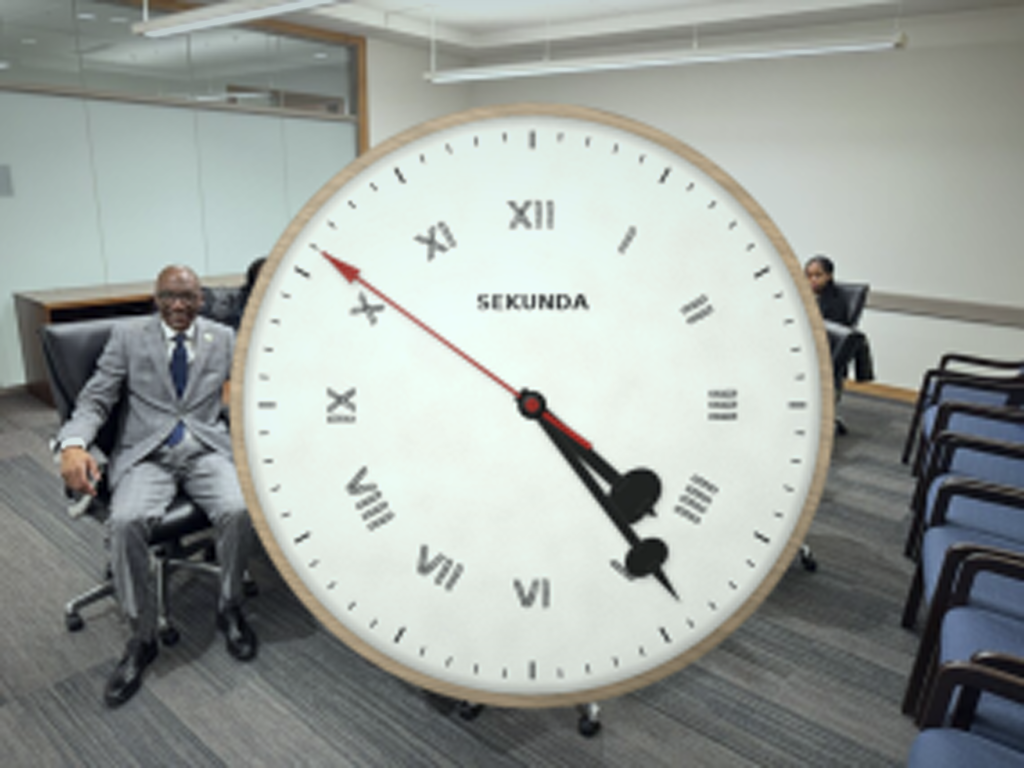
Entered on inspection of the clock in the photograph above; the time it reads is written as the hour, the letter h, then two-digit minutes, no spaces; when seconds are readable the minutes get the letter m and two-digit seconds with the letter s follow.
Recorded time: 4h23m51s
